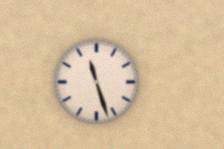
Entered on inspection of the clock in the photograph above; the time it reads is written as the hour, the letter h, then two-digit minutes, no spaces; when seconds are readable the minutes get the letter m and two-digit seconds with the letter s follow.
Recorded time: 11h27
